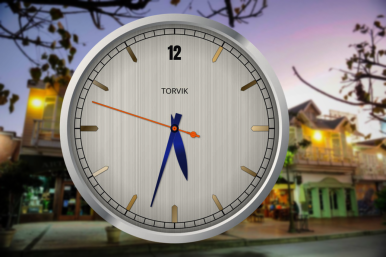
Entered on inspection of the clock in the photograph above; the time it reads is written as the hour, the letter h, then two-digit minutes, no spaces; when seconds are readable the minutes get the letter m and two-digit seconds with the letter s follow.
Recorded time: 5h32m48s
